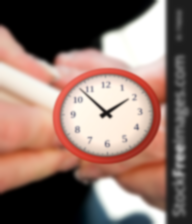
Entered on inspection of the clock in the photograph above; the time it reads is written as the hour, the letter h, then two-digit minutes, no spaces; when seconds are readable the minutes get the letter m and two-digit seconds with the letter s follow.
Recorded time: 1h53
